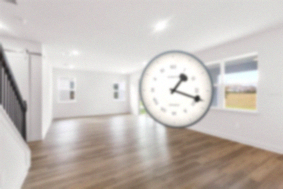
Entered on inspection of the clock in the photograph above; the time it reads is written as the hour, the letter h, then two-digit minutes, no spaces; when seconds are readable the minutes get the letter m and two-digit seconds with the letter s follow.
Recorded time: 1h18
